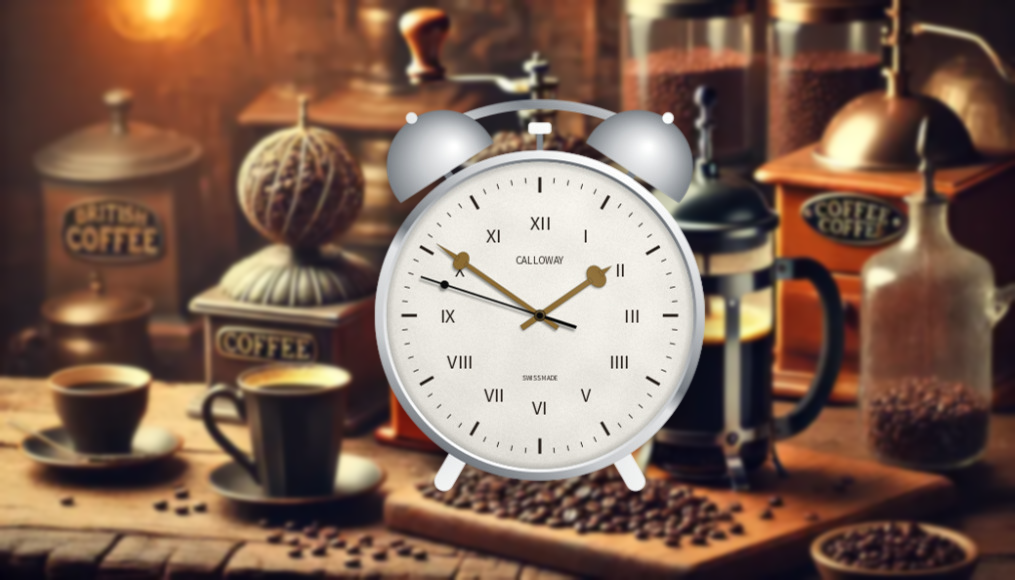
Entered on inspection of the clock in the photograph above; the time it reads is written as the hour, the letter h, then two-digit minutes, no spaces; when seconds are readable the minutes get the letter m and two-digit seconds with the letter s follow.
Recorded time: 1h50m48s
